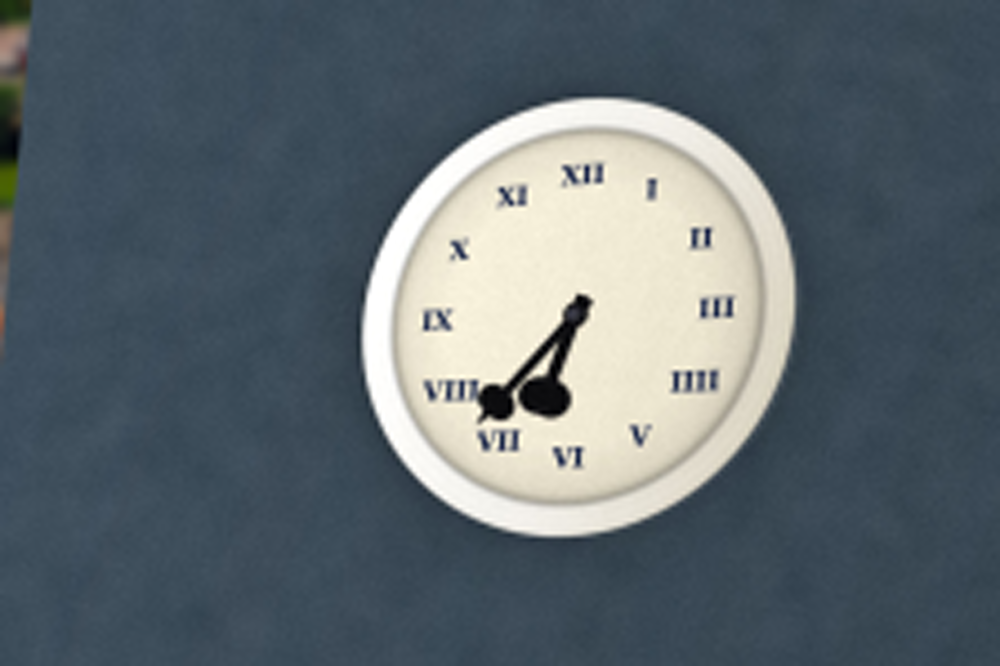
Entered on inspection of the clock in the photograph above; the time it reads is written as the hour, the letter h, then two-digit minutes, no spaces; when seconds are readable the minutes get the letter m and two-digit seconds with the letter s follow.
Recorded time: 6h37
